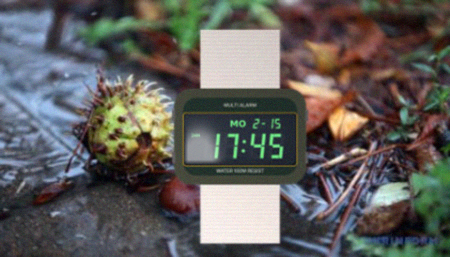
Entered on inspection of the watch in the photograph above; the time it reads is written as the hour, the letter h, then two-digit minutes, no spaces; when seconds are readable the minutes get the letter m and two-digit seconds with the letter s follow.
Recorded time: 17h45
